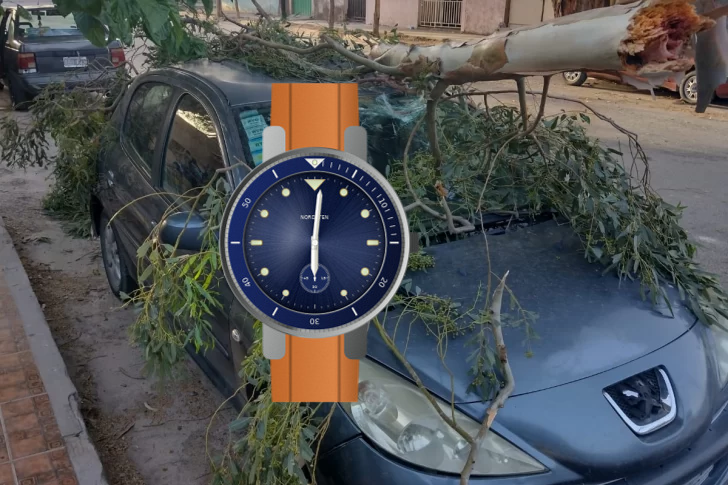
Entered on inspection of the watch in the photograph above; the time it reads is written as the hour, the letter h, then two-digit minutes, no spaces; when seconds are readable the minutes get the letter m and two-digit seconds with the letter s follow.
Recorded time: 6h01
